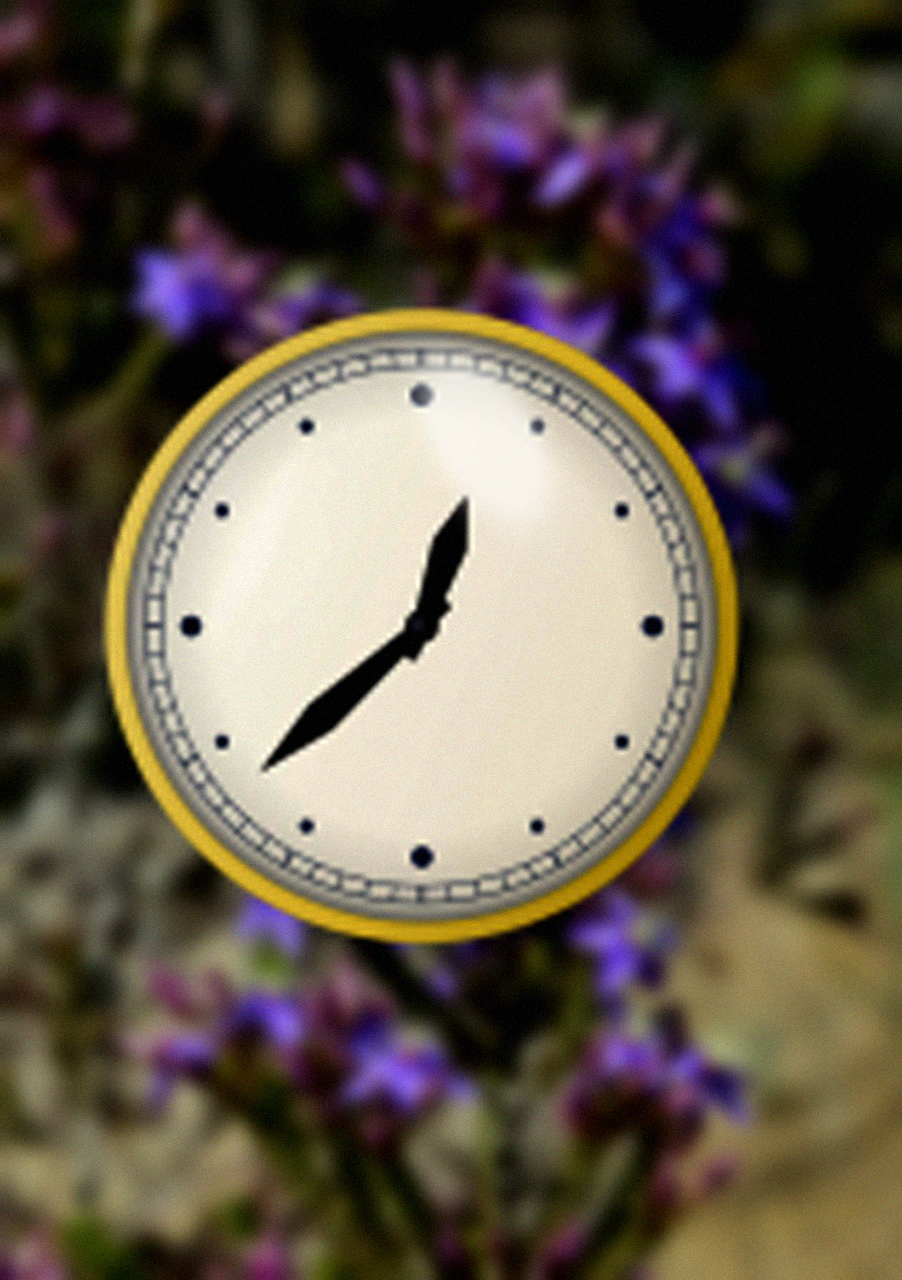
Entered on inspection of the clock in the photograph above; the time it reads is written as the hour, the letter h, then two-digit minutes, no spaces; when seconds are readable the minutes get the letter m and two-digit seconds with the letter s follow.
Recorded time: 12h38
